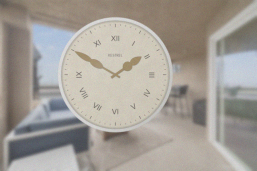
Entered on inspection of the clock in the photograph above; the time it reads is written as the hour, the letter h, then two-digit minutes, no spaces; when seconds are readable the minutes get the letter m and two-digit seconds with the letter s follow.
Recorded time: 1h50
